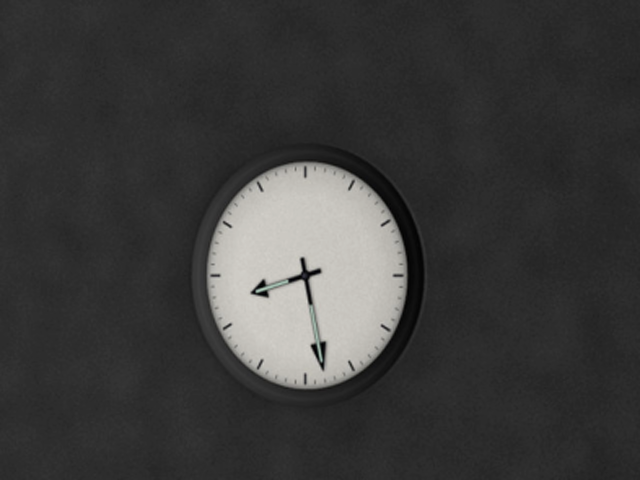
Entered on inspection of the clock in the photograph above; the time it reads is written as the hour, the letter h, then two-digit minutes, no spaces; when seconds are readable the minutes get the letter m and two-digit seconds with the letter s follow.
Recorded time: 8h28
